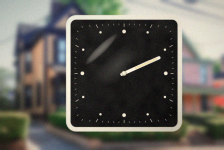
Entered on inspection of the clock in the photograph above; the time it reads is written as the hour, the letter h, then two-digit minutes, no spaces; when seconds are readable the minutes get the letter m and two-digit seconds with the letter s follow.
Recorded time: 2h11
